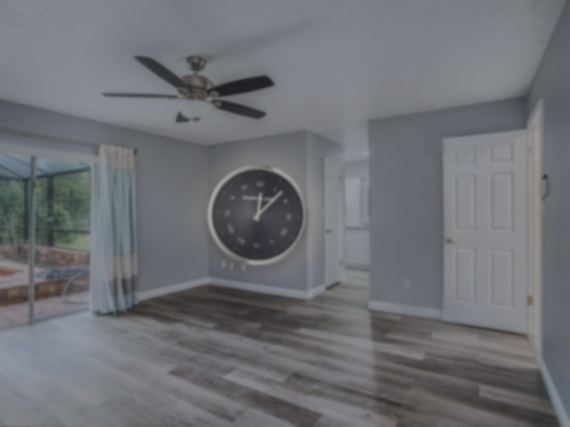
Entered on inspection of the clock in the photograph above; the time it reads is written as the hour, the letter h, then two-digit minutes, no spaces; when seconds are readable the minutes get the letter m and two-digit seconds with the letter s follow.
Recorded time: 12h07
